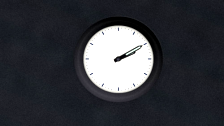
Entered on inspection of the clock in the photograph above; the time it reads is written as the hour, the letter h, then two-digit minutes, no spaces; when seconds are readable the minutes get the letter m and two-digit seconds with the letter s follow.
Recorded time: 2h10
